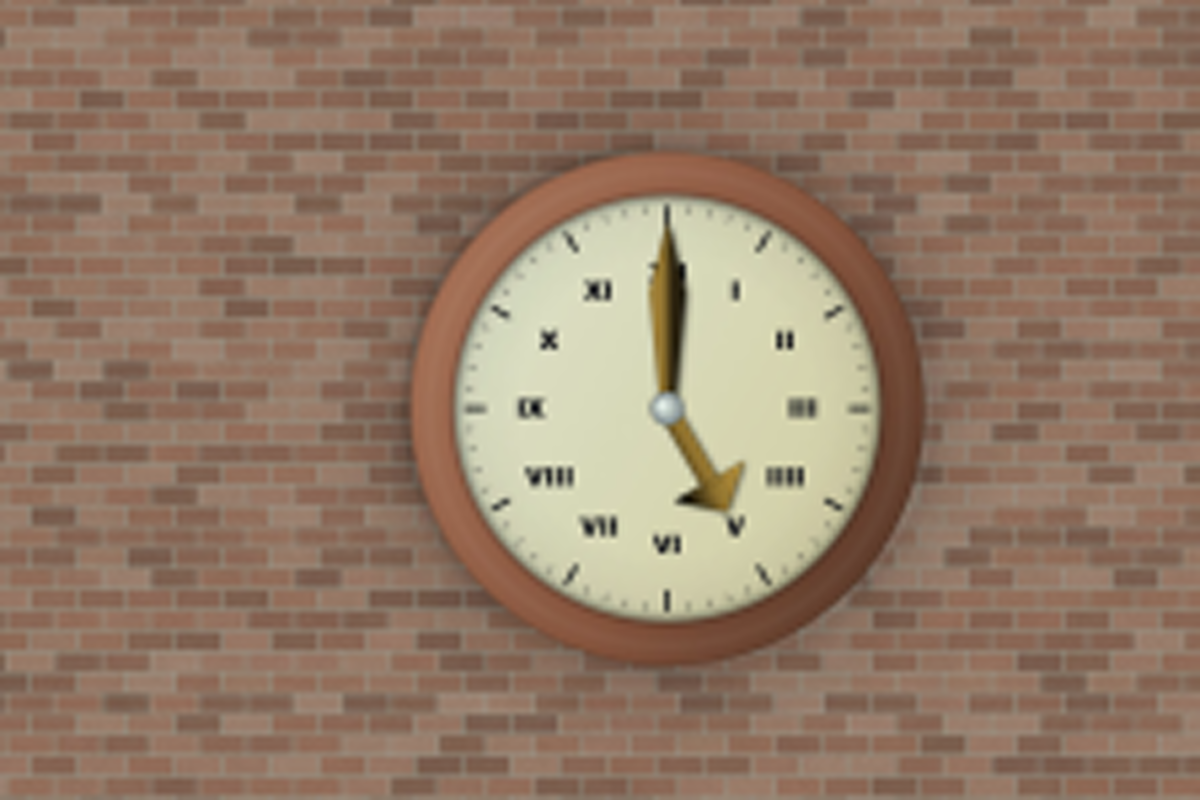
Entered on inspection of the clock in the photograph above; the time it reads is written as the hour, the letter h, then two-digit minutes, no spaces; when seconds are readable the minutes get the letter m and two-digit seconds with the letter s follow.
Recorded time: 5h00
